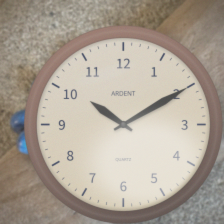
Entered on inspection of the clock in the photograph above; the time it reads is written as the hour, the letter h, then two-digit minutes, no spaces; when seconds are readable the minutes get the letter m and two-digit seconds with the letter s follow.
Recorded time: 10h10
